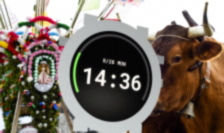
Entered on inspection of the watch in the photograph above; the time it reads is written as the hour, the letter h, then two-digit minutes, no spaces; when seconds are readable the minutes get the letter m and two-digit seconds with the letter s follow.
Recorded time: 14h36
